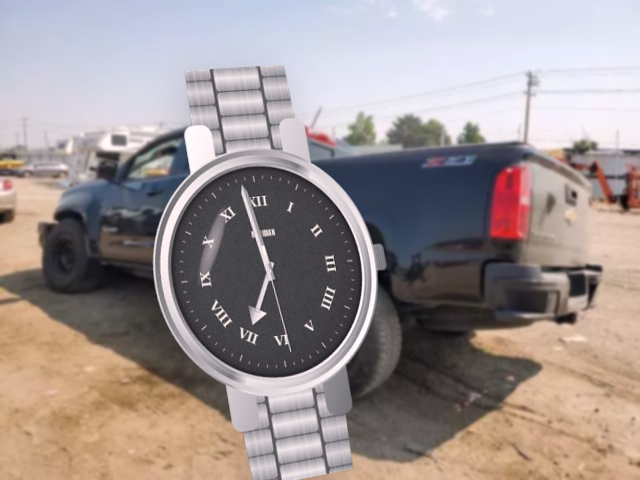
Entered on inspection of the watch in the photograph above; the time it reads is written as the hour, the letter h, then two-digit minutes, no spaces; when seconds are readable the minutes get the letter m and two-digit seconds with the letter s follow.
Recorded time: 6h58m29s
